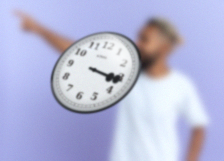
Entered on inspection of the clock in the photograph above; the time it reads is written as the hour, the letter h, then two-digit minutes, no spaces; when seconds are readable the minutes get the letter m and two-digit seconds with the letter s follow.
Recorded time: 3h16
